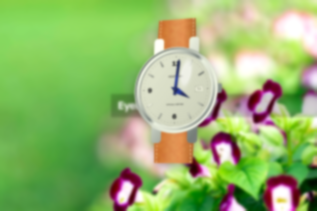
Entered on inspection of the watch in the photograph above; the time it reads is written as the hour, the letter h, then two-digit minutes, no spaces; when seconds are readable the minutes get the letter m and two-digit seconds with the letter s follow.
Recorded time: 4h01
